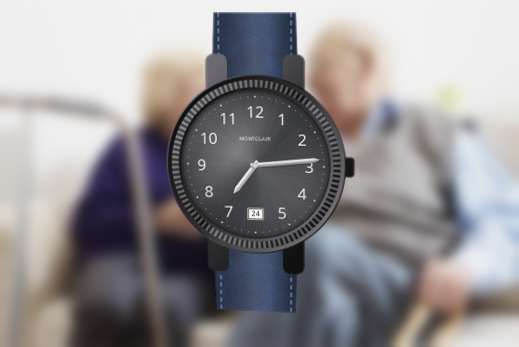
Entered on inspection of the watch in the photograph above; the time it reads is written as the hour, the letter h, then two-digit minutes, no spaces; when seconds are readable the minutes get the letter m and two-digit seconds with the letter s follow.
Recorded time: 7h14
